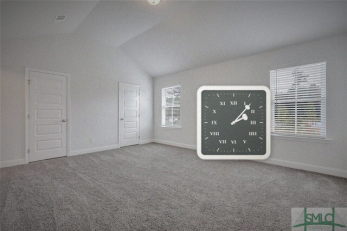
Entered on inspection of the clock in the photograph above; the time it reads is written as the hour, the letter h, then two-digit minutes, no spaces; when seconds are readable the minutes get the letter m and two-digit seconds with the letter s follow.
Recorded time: 2h07
